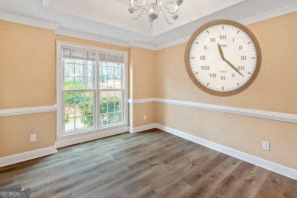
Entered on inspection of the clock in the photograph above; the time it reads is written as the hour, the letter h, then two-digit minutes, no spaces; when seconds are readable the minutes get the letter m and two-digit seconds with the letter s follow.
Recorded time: 11h22
